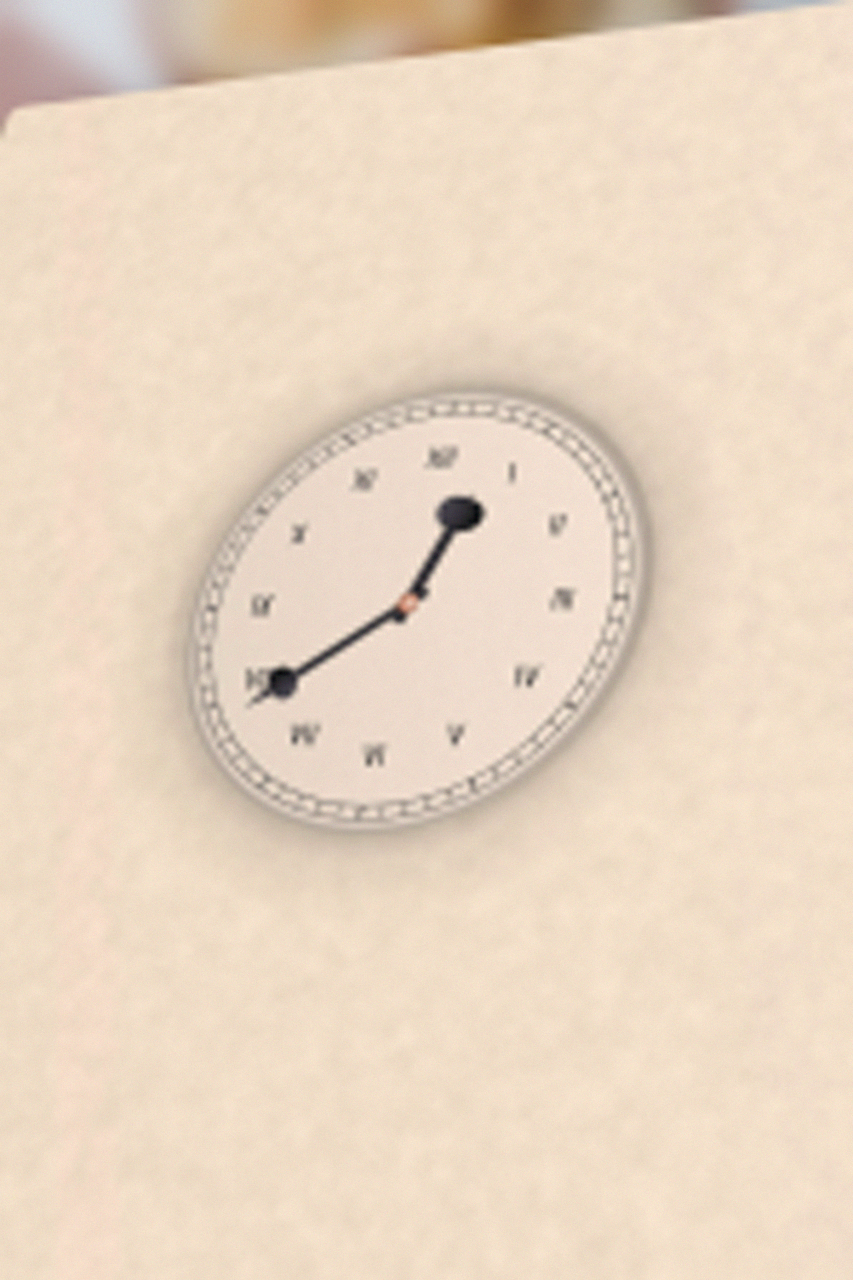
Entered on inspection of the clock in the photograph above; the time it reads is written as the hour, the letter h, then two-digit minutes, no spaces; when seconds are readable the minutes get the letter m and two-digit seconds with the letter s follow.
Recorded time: 12h39
